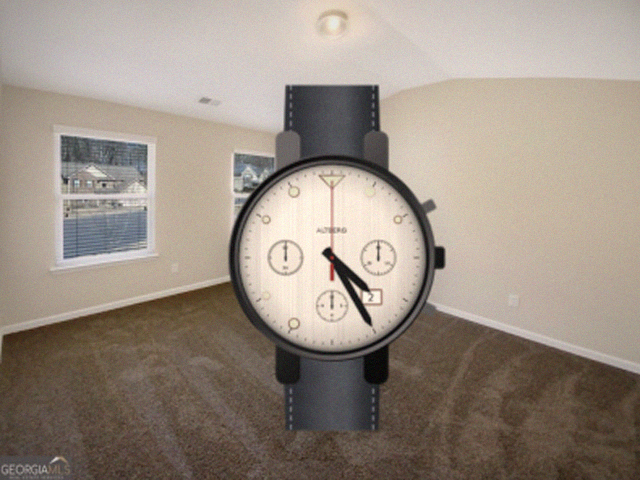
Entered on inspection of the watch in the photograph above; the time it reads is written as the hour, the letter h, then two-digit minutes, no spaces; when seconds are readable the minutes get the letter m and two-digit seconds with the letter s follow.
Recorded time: 4h25
